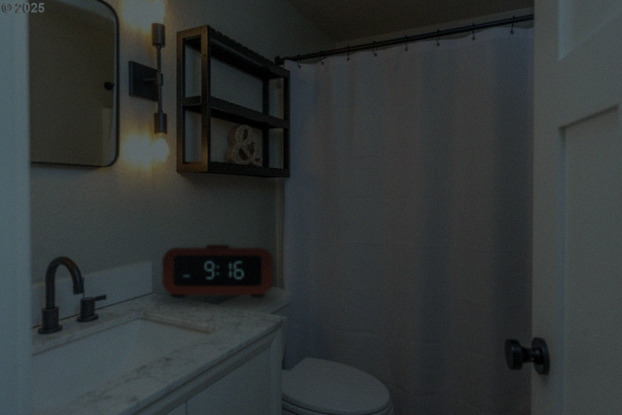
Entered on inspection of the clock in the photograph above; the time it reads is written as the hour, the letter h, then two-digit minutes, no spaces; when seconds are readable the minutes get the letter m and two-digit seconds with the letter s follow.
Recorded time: 9h16
